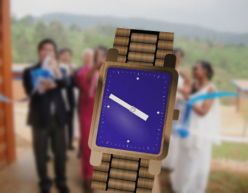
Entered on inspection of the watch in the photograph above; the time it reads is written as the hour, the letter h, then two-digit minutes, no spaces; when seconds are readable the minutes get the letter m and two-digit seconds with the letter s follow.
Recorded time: 3h49
